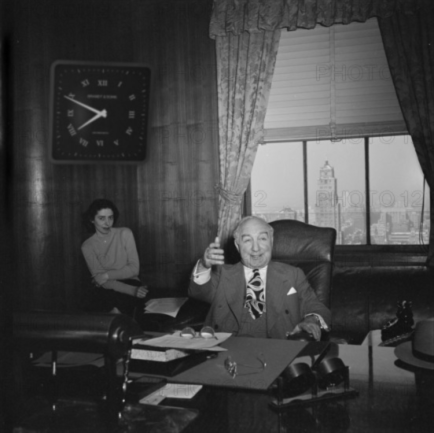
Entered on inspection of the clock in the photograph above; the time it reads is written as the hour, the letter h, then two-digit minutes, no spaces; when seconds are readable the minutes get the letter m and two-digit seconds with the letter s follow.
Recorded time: 7h49
